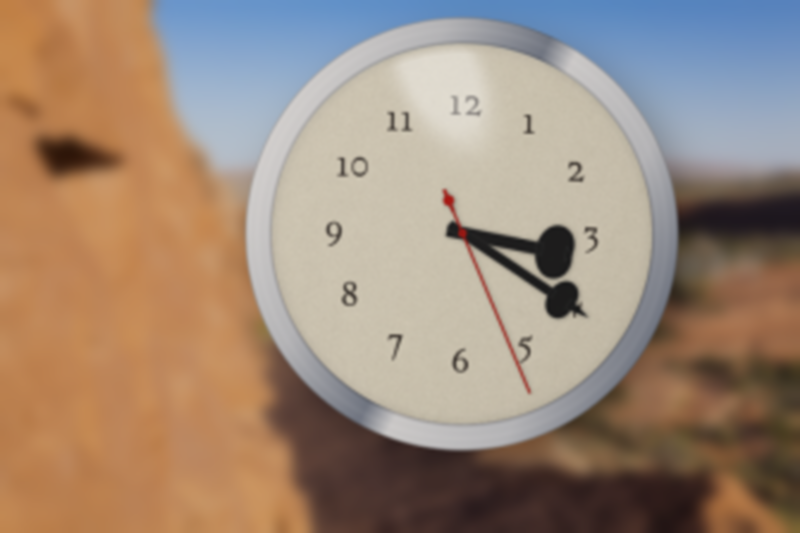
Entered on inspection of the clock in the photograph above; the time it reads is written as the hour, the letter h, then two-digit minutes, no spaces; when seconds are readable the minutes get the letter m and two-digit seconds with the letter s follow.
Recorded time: 3h20m26s
